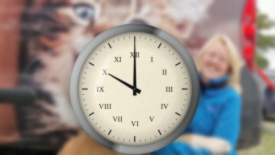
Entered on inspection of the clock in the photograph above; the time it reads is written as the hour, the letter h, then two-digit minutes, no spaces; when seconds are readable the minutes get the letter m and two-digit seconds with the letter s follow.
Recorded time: 10h00
